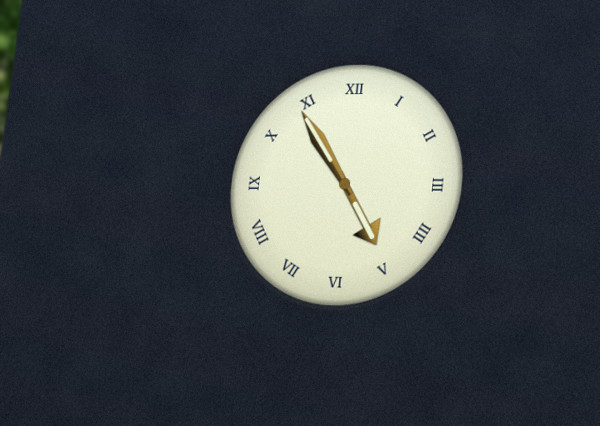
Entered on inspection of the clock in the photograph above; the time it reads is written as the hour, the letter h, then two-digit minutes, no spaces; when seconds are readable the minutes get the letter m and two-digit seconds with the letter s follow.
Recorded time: 4h54
